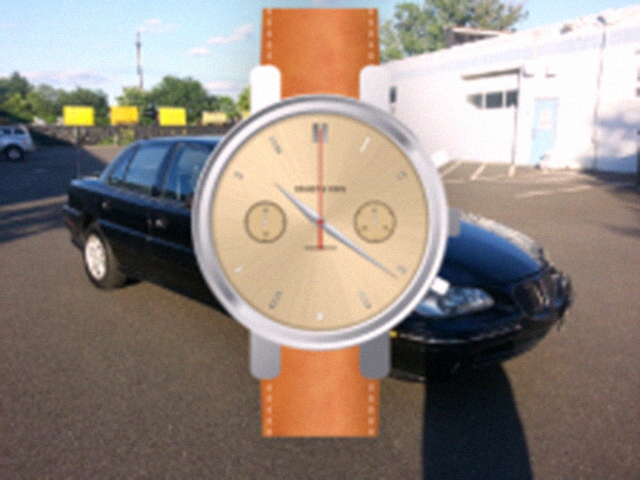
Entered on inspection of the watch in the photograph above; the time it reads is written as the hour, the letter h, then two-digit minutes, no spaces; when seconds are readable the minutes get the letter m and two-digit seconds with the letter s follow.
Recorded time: 10h21
